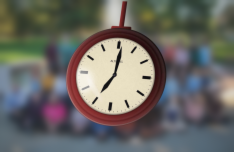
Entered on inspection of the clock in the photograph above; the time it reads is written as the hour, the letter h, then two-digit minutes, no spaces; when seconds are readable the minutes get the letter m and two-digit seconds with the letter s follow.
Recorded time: 7h01
